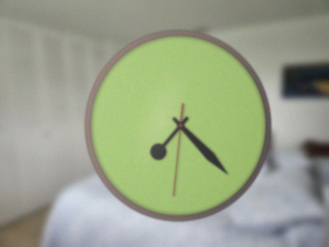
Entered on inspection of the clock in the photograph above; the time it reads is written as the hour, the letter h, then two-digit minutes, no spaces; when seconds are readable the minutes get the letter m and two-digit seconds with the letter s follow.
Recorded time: 7h22m31s
